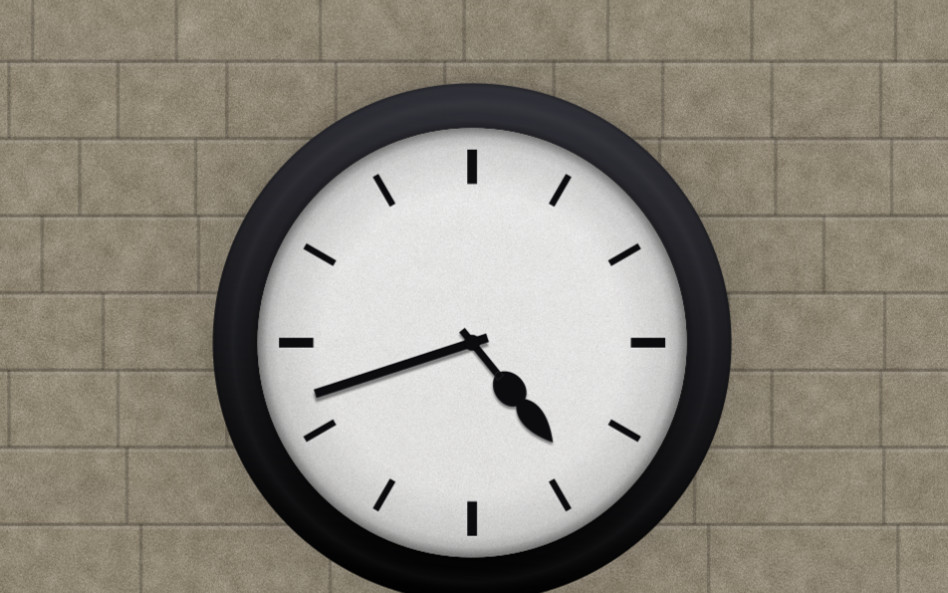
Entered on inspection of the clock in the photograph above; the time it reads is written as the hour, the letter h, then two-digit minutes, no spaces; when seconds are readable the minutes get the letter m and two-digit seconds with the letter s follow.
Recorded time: 4h42
